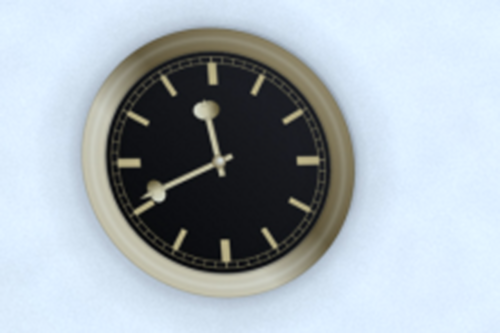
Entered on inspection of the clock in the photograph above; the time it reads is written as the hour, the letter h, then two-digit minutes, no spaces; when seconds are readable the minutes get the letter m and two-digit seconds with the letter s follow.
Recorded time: 11h41
